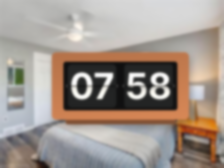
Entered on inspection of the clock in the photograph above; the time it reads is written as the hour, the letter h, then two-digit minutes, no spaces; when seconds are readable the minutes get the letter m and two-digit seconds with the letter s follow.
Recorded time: 7h58
